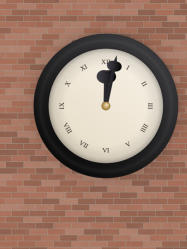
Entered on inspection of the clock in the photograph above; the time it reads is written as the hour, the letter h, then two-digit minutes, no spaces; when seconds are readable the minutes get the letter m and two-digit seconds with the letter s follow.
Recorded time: 12h02
